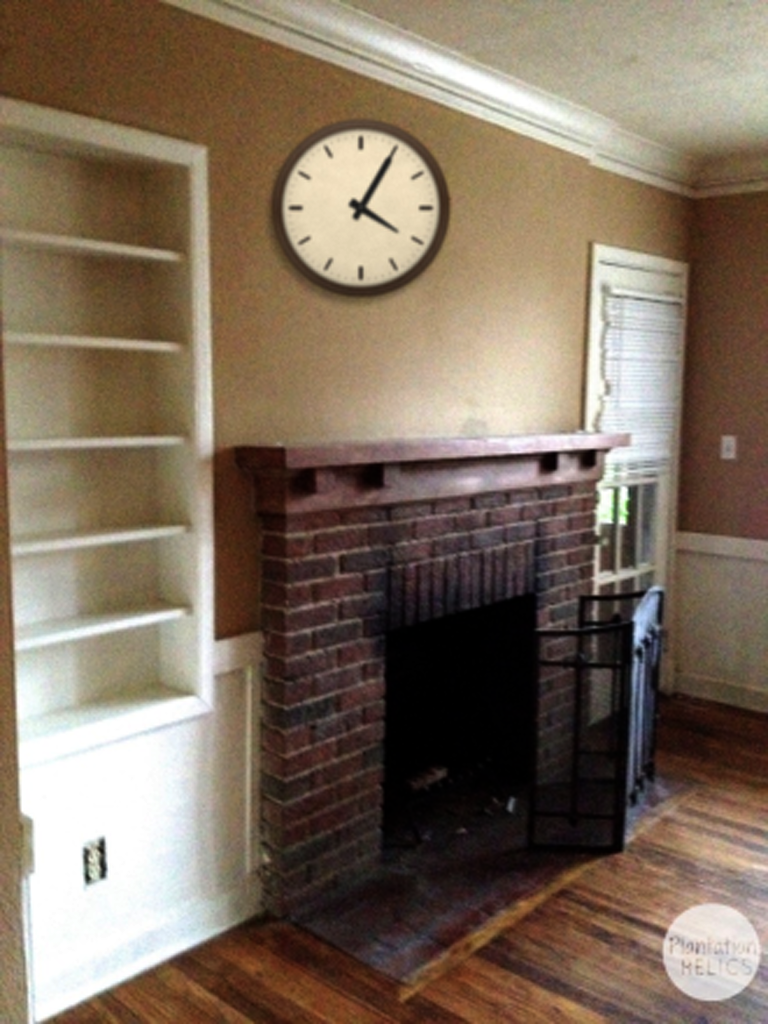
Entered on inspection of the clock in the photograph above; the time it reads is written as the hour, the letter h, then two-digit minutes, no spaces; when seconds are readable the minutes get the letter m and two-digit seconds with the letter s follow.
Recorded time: 4h05
